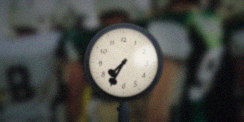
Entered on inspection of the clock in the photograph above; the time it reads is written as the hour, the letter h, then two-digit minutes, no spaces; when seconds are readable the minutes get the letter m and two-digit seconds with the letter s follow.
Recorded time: 7h35
